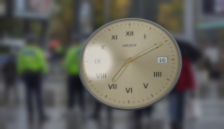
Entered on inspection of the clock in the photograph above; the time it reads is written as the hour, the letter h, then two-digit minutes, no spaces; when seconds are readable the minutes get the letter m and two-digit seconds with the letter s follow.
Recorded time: 7h10
